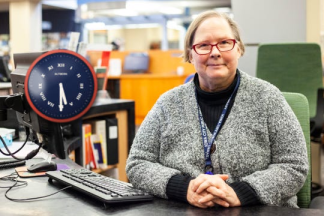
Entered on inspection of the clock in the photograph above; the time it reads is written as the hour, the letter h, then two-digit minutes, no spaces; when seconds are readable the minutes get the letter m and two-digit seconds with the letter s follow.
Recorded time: 5h30
